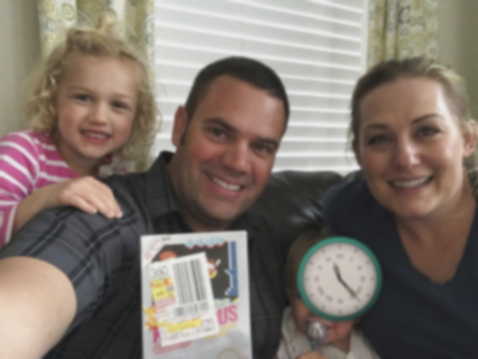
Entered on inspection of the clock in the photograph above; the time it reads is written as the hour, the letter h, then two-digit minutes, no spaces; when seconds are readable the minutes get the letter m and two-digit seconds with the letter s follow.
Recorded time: 11h23
